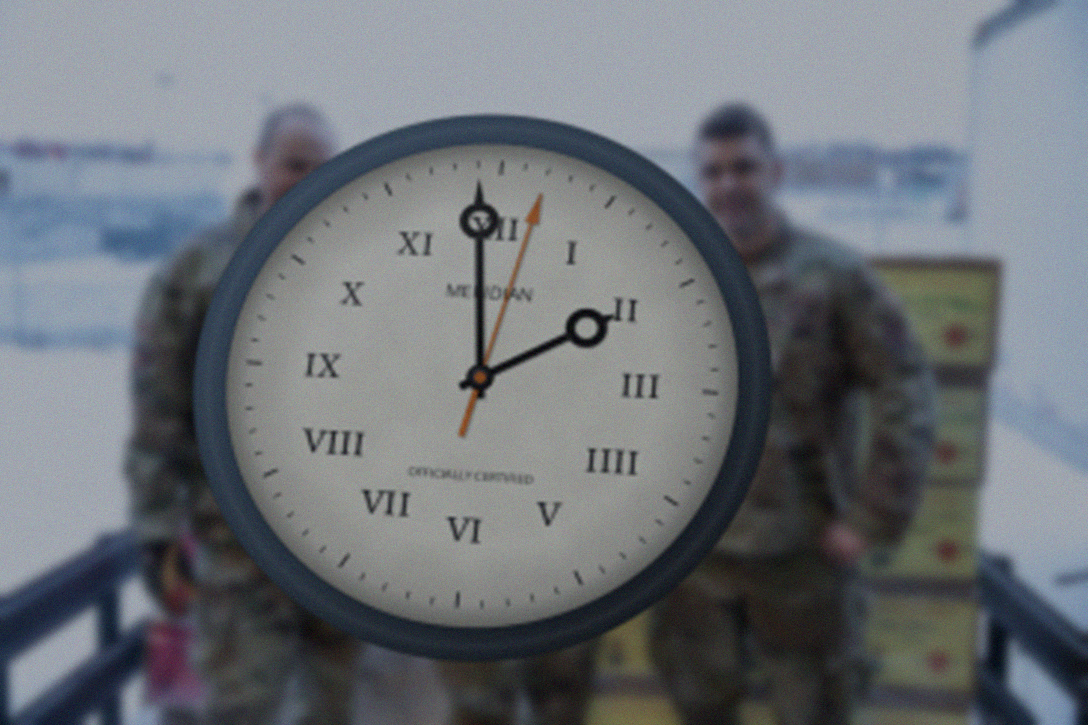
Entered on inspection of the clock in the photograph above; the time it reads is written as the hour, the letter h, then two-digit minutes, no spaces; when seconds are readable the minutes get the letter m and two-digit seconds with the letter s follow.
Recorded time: 1h59m02s
